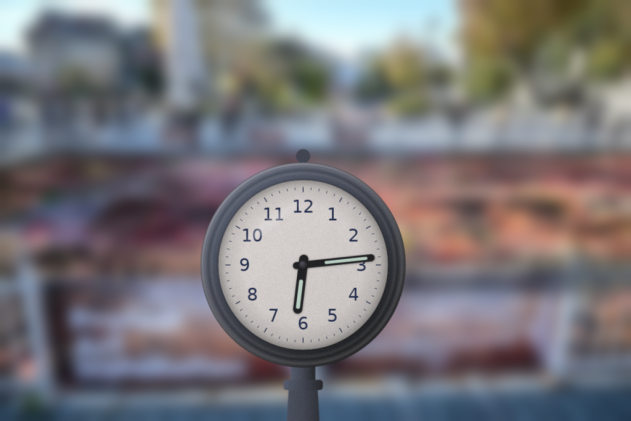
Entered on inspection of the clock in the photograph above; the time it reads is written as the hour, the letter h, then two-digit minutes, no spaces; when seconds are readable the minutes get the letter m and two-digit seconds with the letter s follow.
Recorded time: 6h14
